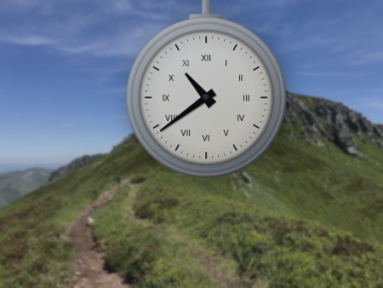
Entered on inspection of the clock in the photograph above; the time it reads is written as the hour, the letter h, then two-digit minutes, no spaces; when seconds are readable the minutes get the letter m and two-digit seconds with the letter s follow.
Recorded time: 10h39
